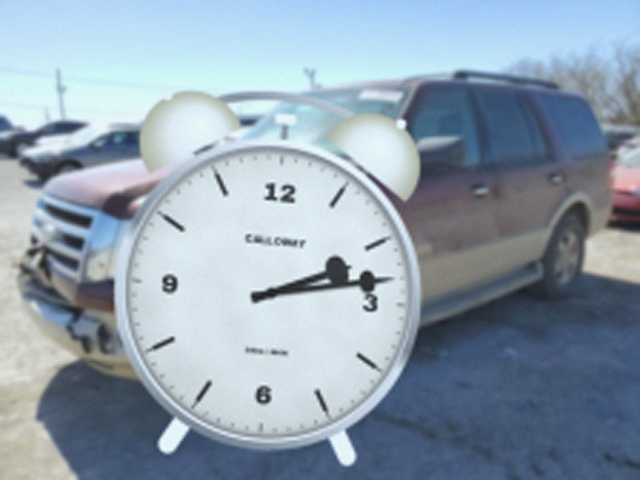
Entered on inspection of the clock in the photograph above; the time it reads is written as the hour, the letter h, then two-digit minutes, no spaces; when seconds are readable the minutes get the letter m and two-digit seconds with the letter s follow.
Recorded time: 2h13
